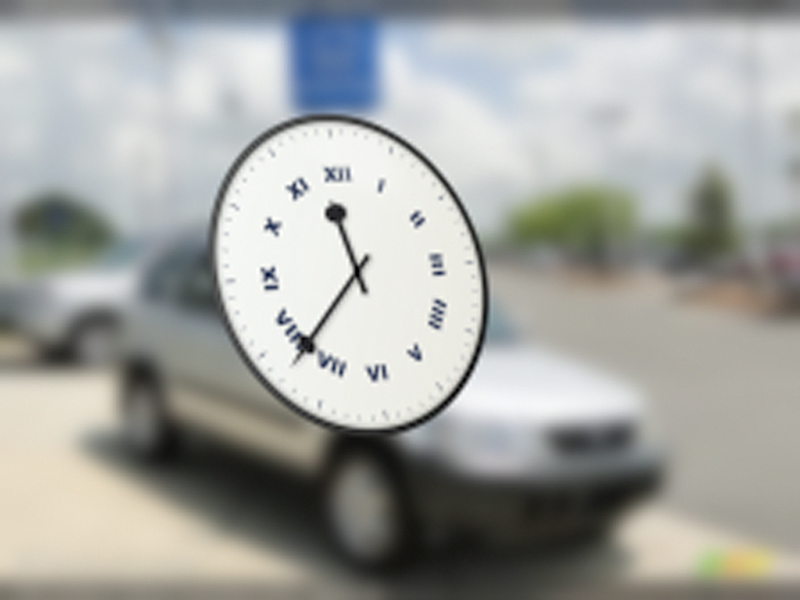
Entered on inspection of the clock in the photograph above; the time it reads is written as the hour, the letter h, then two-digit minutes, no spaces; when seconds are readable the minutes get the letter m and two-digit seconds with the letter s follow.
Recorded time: 11h38
